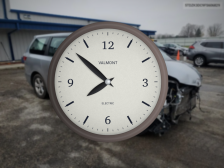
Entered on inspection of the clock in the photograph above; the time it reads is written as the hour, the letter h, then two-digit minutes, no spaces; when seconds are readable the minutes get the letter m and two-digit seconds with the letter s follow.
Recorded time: 7h52
